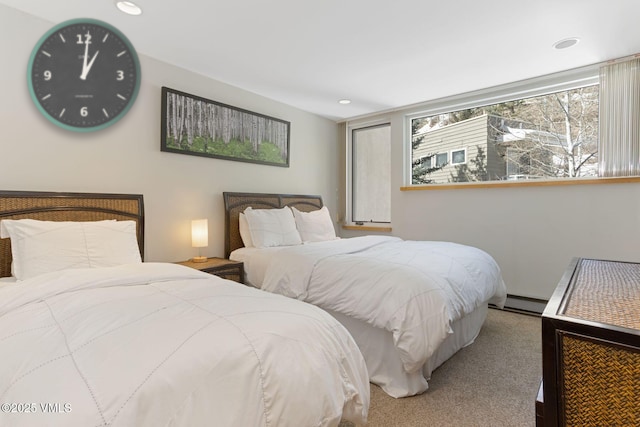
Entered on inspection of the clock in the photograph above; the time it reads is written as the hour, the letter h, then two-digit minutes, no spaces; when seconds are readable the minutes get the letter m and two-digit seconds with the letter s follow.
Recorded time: 1h01
